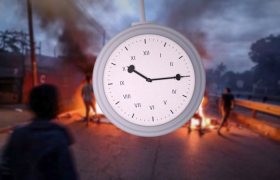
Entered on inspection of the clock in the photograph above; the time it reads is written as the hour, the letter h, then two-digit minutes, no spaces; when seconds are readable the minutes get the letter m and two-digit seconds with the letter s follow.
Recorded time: 10h15
